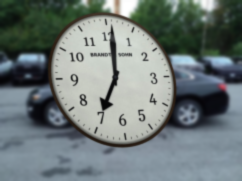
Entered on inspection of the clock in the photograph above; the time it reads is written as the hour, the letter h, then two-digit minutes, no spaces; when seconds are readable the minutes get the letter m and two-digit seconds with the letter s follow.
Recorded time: 7h01
